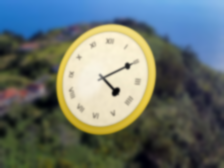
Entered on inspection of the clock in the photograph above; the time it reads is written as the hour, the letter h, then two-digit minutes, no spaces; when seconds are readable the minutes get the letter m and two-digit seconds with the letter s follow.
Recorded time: 4h10
